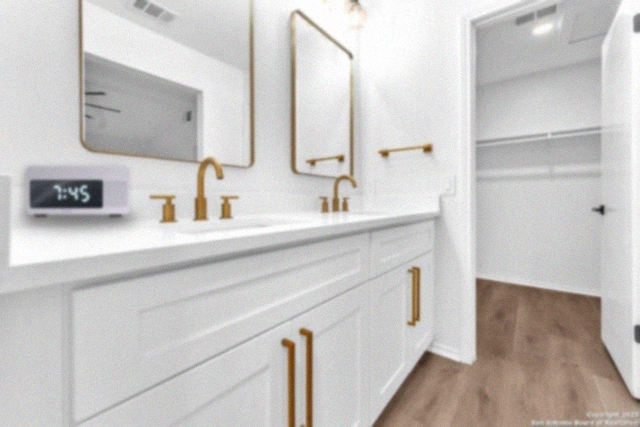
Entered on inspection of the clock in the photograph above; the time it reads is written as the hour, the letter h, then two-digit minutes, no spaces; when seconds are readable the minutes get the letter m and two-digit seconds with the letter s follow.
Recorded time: 7h45
